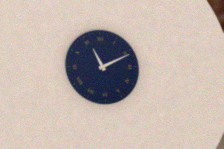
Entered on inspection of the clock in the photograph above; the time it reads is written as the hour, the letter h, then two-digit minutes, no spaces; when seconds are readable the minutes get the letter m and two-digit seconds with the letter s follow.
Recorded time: 11h11
